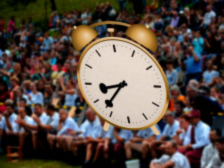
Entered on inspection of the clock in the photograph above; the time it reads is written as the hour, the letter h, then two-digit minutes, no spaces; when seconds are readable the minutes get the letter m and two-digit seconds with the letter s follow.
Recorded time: 8h37
